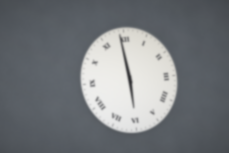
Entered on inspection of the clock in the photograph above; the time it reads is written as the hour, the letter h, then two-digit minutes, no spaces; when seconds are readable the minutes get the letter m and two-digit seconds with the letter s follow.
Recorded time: 5h59
